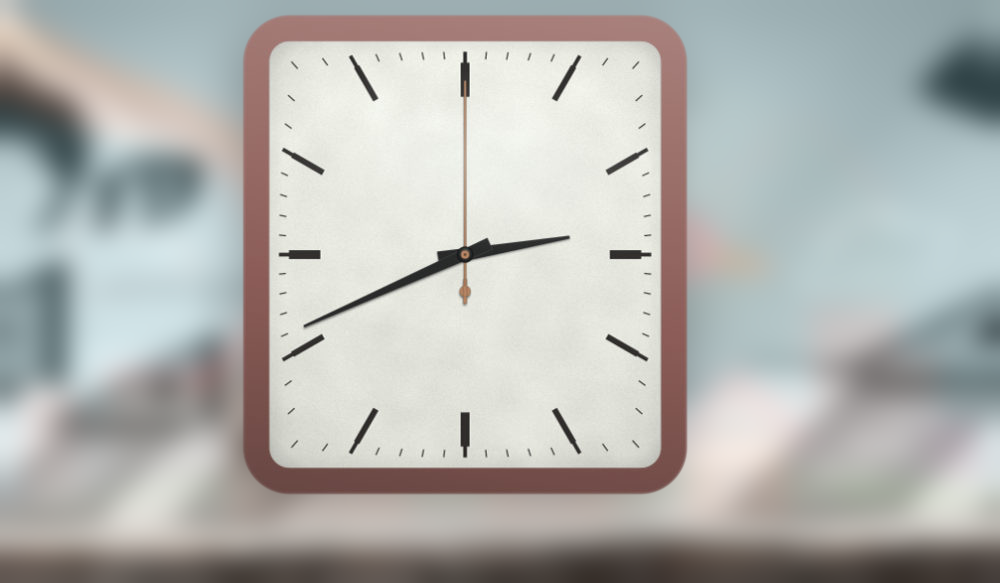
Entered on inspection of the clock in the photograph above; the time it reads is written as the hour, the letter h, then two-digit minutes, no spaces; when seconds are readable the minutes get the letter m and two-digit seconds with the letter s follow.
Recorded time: 2h41m00s
